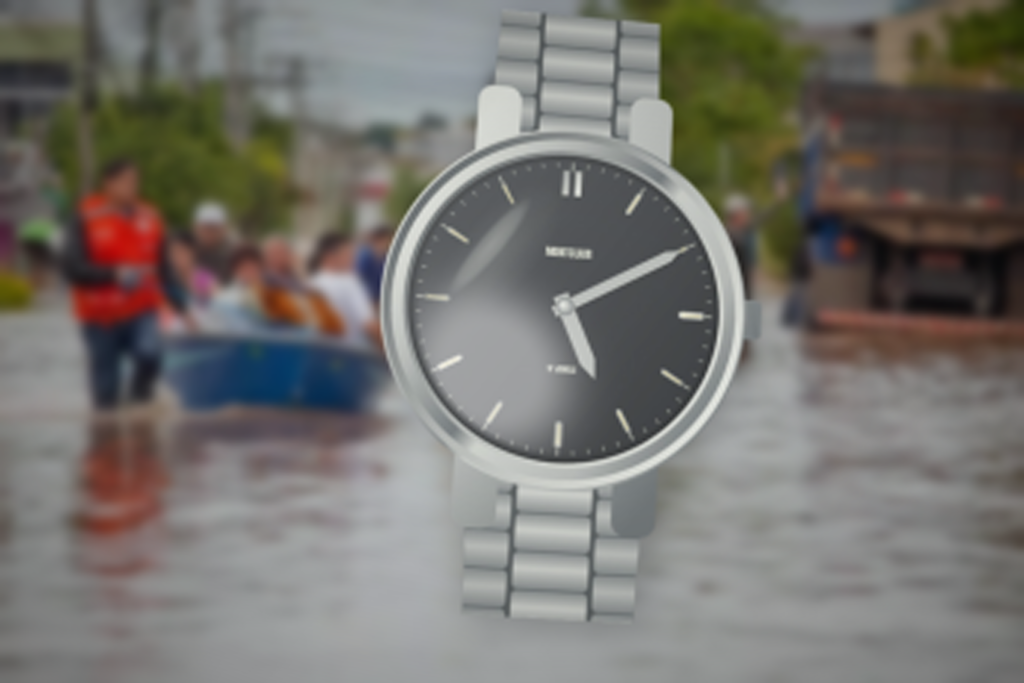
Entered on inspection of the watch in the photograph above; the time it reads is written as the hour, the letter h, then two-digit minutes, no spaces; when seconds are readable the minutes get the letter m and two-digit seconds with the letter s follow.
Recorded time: 5h10
